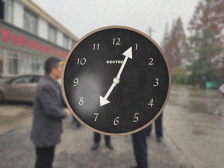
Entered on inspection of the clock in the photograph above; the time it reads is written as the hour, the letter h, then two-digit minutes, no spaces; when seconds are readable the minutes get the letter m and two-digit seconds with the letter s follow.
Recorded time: 7h04
